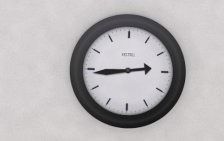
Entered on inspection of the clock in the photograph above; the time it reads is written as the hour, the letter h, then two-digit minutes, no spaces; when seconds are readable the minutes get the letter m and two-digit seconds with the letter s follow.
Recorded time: 2h44
